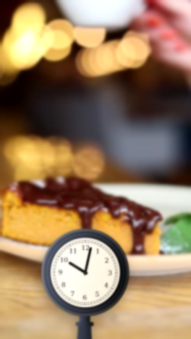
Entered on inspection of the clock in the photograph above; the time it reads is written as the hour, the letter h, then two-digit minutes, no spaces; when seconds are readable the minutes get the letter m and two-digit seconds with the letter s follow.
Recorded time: 10h02
